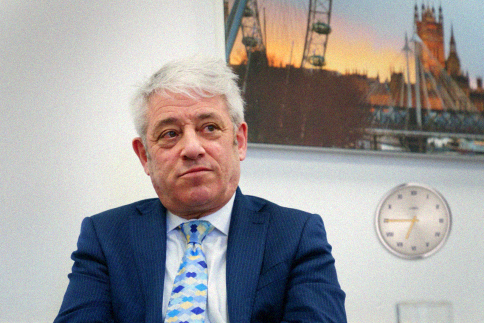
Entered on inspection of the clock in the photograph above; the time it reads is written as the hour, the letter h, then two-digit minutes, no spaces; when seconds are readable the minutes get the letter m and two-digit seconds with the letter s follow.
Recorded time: 6h45
